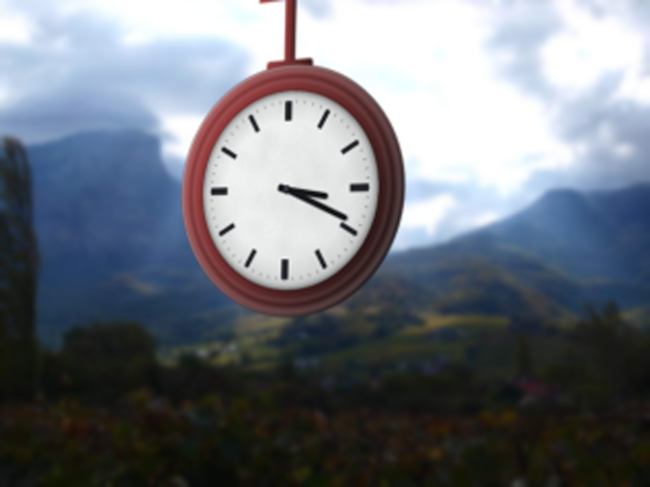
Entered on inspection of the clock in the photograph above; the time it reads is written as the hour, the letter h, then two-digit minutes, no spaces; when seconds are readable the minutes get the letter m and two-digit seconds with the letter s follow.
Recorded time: 3h19
